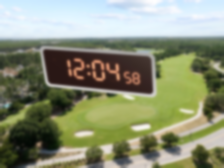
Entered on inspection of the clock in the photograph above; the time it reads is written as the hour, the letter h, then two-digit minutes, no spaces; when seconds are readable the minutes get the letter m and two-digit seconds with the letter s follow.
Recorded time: 12h04
